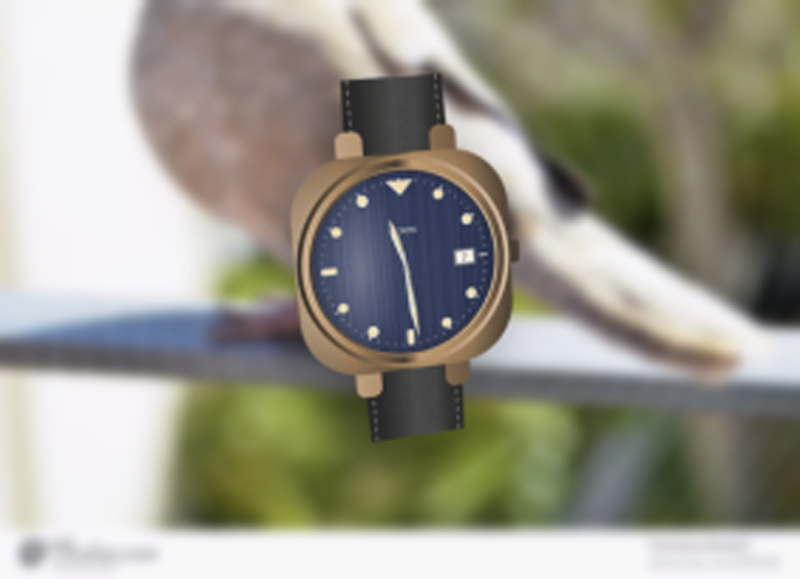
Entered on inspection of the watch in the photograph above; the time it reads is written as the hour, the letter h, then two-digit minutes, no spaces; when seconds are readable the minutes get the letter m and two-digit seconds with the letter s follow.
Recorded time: 11h29
